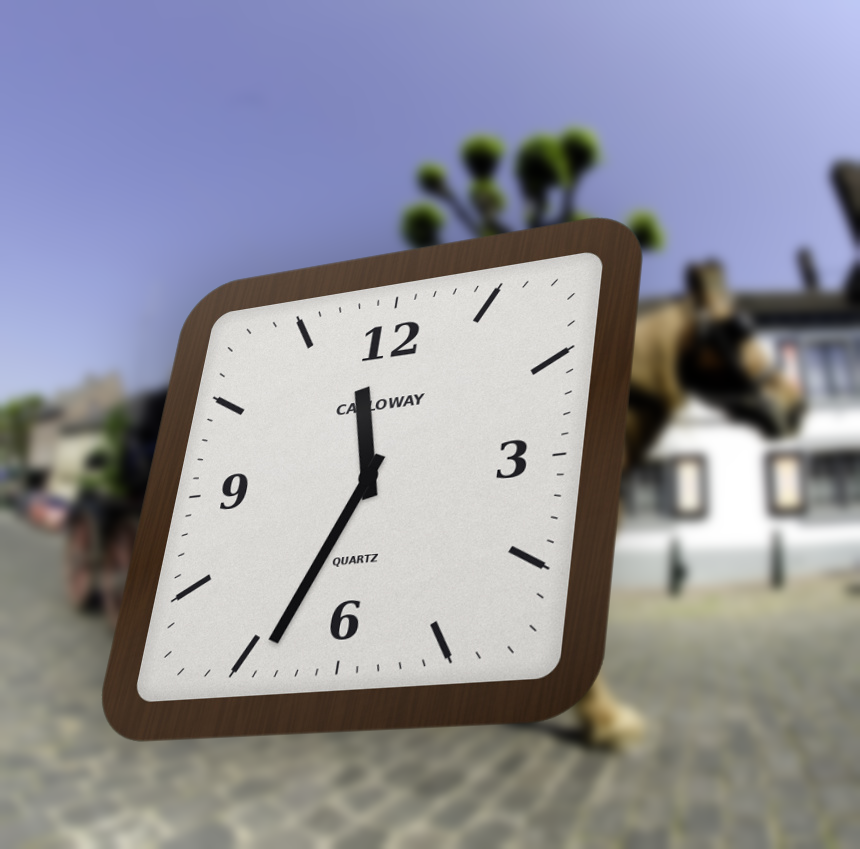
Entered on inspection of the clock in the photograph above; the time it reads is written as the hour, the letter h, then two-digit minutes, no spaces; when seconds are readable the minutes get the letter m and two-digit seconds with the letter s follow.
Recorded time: 11h34
